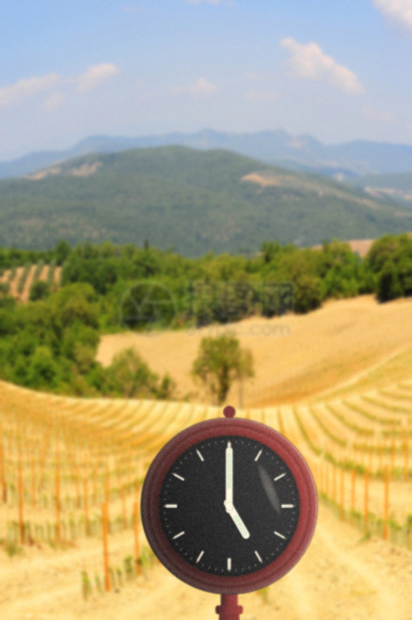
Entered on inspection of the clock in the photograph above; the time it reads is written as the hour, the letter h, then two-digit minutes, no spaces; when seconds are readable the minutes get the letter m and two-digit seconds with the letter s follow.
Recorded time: 5h00
